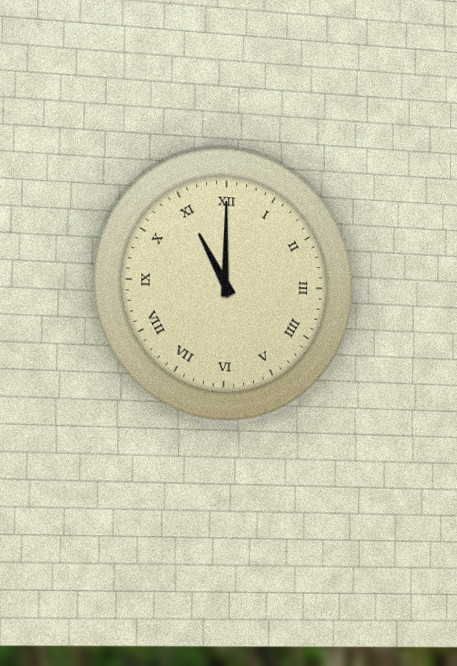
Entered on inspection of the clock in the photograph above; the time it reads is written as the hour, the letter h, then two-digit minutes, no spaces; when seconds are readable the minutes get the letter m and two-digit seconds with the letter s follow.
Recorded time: 11h00
